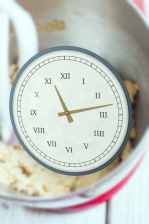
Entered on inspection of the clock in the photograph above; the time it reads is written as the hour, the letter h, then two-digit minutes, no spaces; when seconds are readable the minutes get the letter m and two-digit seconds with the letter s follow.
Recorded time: 11h13
